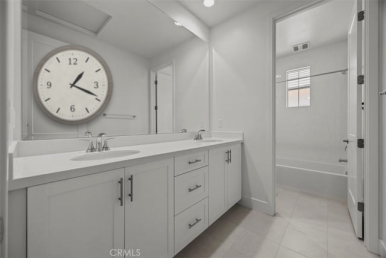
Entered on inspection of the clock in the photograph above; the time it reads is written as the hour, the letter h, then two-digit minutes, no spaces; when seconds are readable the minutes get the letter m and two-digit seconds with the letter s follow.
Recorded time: 1h19
